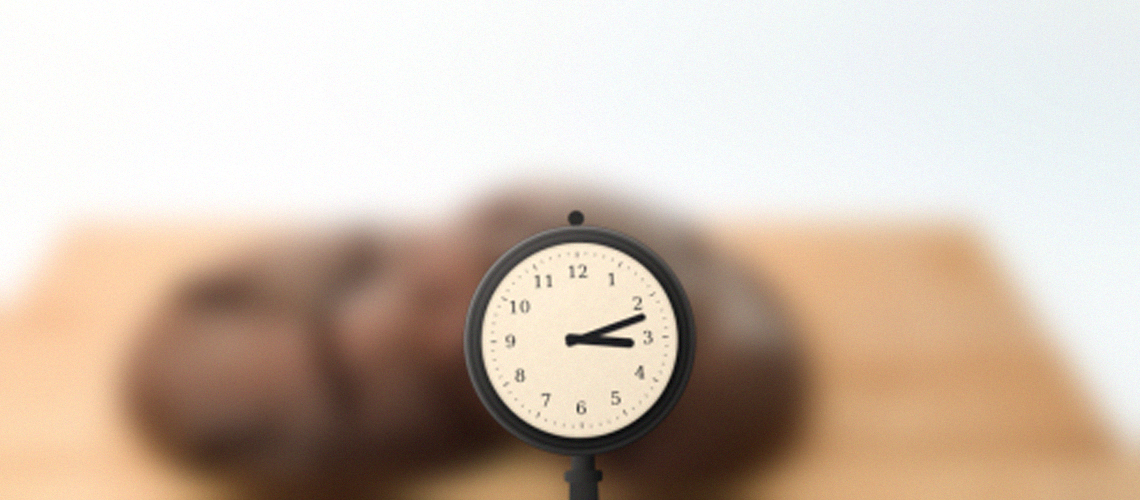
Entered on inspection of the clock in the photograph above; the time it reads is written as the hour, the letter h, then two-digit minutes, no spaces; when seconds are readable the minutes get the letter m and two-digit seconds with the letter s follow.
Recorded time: 3h12
